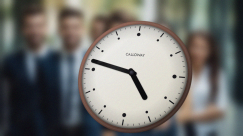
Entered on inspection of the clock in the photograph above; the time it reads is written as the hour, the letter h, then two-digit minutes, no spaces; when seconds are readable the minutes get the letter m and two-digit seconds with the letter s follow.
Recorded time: 4h47
